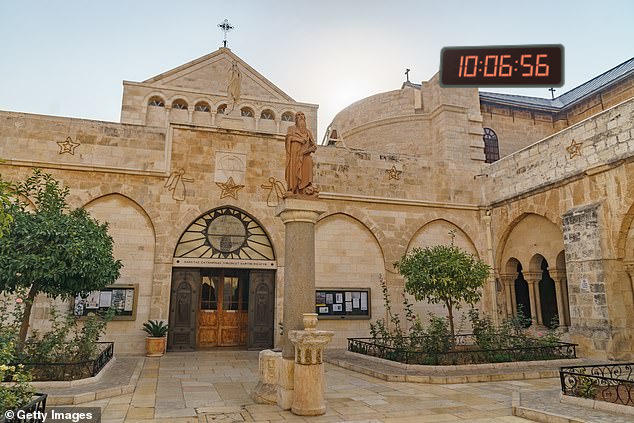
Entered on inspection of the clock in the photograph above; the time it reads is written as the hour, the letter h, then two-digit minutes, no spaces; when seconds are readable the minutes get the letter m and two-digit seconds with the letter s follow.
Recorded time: 10h06m56s
